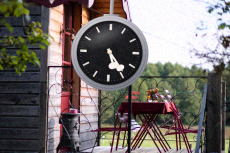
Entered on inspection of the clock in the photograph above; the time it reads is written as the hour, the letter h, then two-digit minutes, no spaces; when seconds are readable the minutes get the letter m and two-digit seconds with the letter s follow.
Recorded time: 5h24
